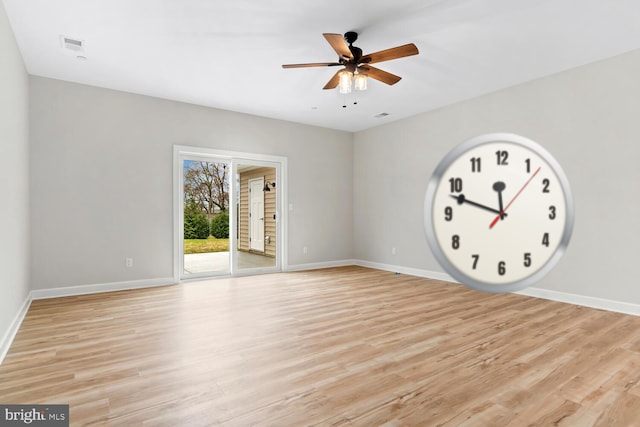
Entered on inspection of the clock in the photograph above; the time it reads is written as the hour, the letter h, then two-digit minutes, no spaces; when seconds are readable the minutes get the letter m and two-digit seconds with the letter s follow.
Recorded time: 11h48m07s
